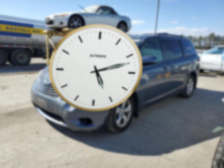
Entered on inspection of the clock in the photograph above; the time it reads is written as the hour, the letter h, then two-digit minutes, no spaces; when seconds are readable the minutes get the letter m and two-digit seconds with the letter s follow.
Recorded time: 5h12
